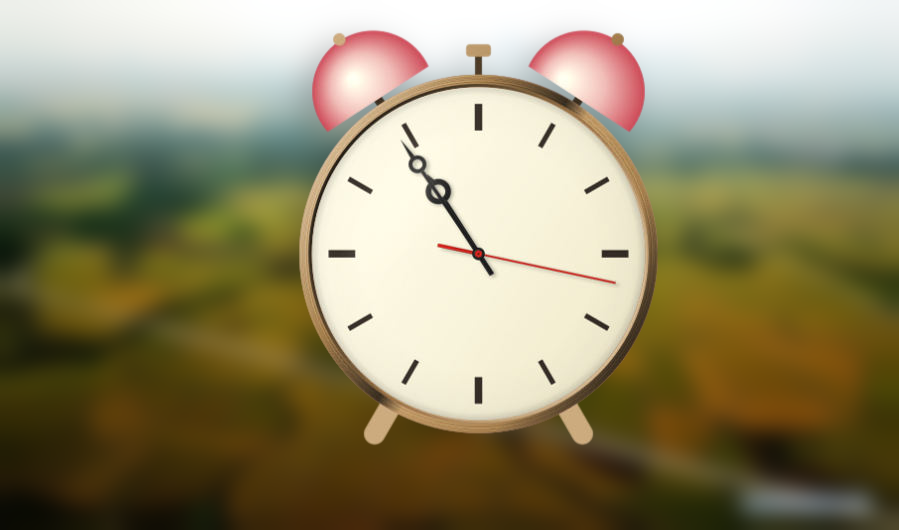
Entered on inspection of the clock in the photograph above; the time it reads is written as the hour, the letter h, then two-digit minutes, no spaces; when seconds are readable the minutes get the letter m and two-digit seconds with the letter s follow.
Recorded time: 10h54m17s
